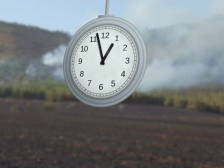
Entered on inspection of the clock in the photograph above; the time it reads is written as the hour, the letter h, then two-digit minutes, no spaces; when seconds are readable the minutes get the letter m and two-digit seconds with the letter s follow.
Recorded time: 12h57
